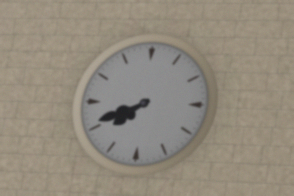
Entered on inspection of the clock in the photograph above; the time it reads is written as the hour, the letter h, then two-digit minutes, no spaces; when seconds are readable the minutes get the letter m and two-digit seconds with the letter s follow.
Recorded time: 7h41
